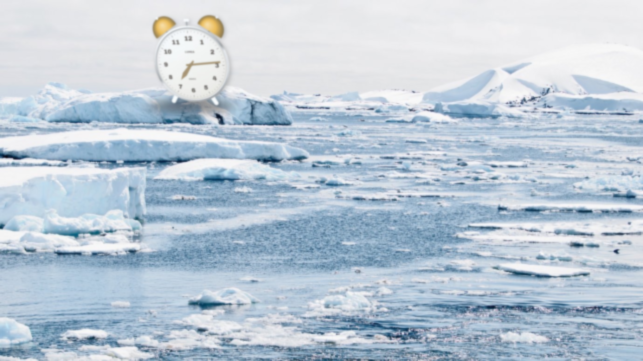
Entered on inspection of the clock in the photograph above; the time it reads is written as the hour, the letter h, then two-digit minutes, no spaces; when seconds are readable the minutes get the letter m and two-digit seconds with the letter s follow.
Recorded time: 7h14
